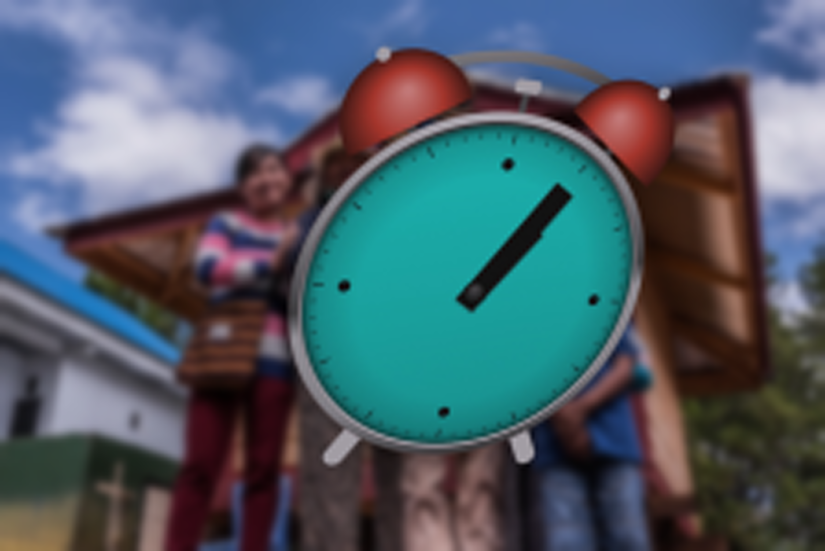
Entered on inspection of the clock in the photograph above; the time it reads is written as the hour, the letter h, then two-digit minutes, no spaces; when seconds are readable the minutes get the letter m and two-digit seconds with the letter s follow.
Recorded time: 1h05
